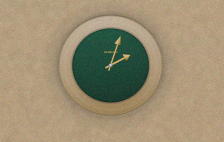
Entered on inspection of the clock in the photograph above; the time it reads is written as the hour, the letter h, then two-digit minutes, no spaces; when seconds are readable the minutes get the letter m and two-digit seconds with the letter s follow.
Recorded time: 2h03
